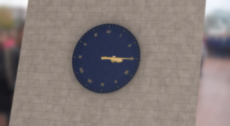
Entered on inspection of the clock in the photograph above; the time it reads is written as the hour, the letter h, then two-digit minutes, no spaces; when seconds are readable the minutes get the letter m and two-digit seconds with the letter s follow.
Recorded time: 3h15
